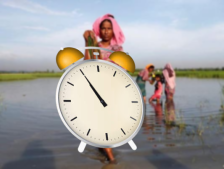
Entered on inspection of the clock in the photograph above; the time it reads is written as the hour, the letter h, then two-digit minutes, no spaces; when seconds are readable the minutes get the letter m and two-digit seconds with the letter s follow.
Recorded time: 10h55
